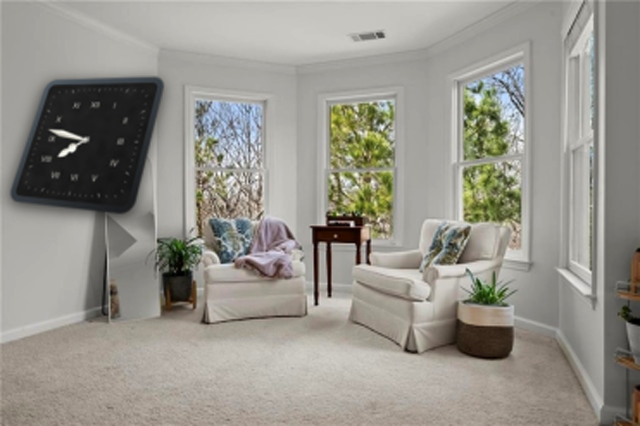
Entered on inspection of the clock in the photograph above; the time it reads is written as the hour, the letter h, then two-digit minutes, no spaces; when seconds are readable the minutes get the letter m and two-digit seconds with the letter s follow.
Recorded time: 7h47
